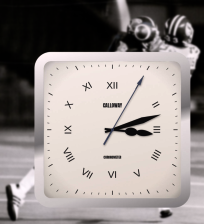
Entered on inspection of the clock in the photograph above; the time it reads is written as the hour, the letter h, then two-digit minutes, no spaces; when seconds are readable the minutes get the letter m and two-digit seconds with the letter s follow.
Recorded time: 3h12m05s
